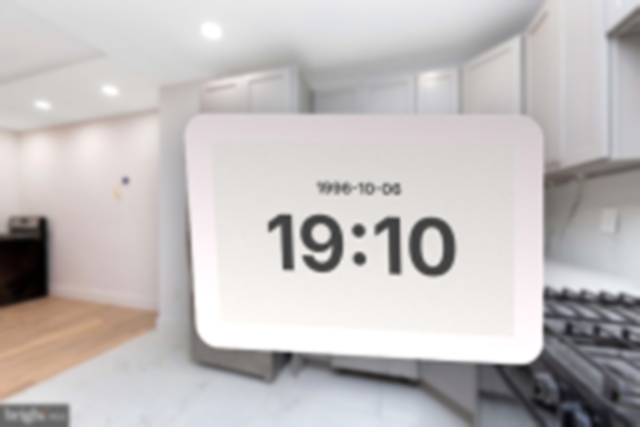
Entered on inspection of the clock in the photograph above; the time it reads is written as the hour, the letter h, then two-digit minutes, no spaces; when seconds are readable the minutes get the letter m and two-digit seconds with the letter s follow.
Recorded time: 19h10
